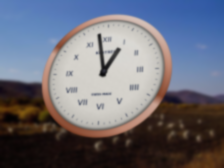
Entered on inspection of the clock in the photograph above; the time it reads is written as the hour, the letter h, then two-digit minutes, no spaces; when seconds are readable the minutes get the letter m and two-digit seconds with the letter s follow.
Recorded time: 12h58
